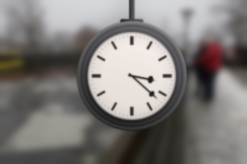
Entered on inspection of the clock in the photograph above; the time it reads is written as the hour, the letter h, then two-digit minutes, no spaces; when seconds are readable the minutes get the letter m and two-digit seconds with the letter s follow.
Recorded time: 3h22
